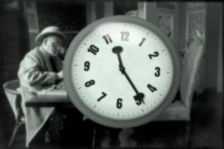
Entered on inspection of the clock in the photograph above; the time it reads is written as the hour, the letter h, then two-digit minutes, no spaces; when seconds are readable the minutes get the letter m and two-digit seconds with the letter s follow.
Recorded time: 11h24
